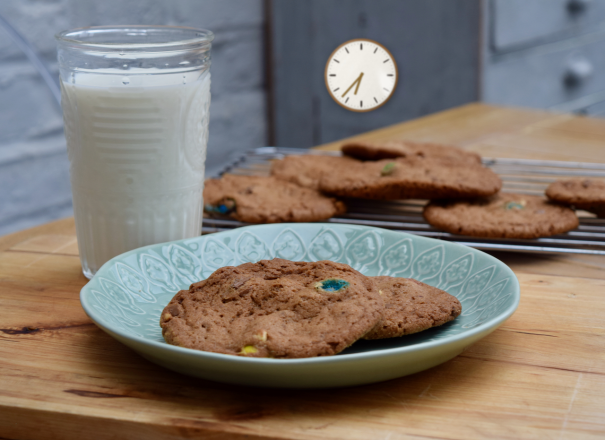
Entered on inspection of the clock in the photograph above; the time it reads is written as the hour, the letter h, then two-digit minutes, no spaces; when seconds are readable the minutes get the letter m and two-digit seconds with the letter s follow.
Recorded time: 6h37
